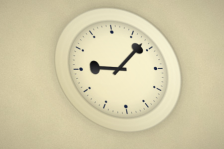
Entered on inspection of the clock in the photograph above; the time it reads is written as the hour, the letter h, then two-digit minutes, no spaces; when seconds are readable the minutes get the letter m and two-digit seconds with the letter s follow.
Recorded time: 9h08
